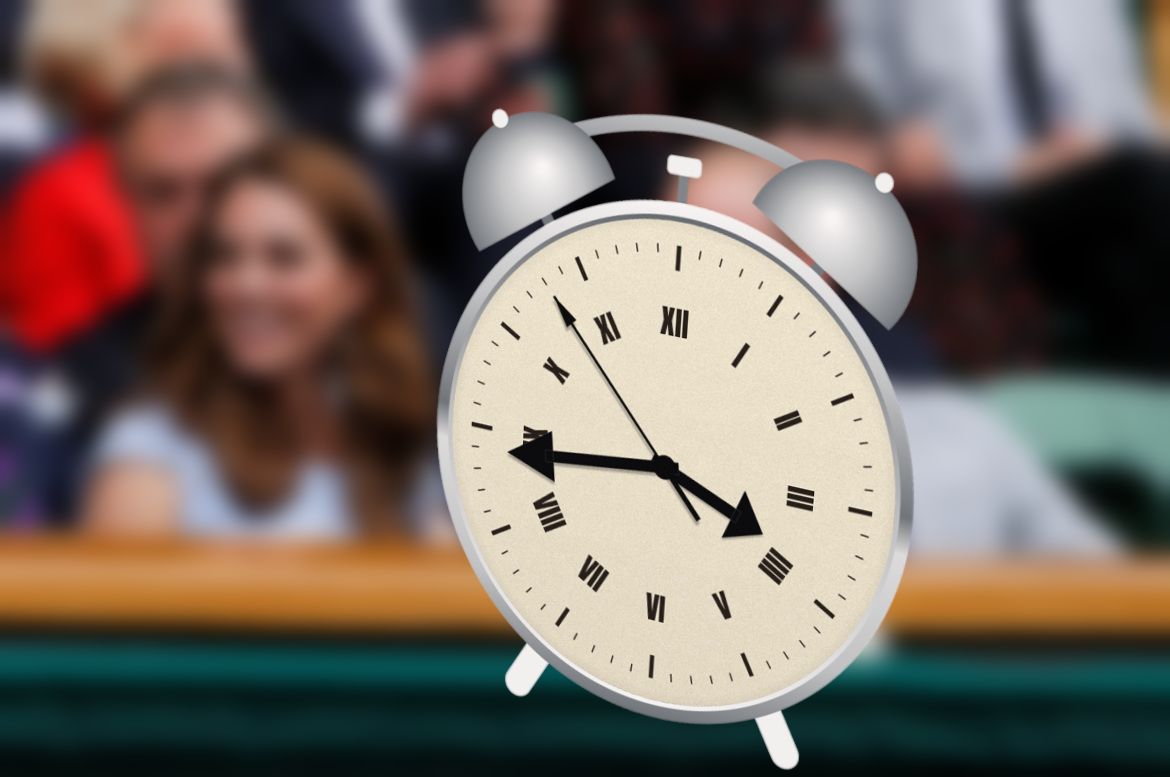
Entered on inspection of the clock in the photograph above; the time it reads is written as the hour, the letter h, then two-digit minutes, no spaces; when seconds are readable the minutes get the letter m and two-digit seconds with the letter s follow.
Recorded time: 3h43m53s
